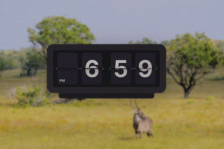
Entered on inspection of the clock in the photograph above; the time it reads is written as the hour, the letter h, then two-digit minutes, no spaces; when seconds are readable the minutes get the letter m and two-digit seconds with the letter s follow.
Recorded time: 6h59
